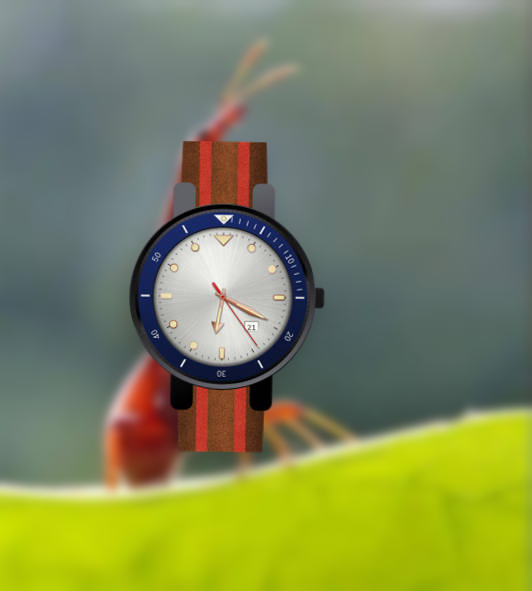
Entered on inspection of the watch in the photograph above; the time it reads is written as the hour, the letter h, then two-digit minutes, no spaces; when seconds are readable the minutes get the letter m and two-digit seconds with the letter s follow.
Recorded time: 6h19m24s
